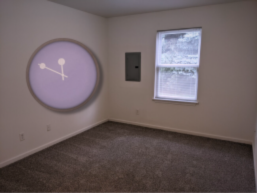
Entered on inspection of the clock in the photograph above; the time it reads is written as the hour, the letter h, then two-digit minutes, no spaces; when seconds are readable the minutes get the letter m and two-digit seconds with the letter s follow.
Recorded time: 11h49
